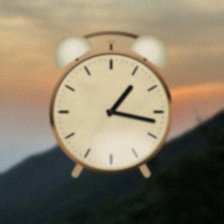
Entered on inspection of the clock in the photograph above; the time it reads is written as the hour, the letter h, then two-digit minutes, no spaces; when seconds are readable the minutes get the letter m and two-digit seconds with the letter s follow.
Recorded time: 1h17
